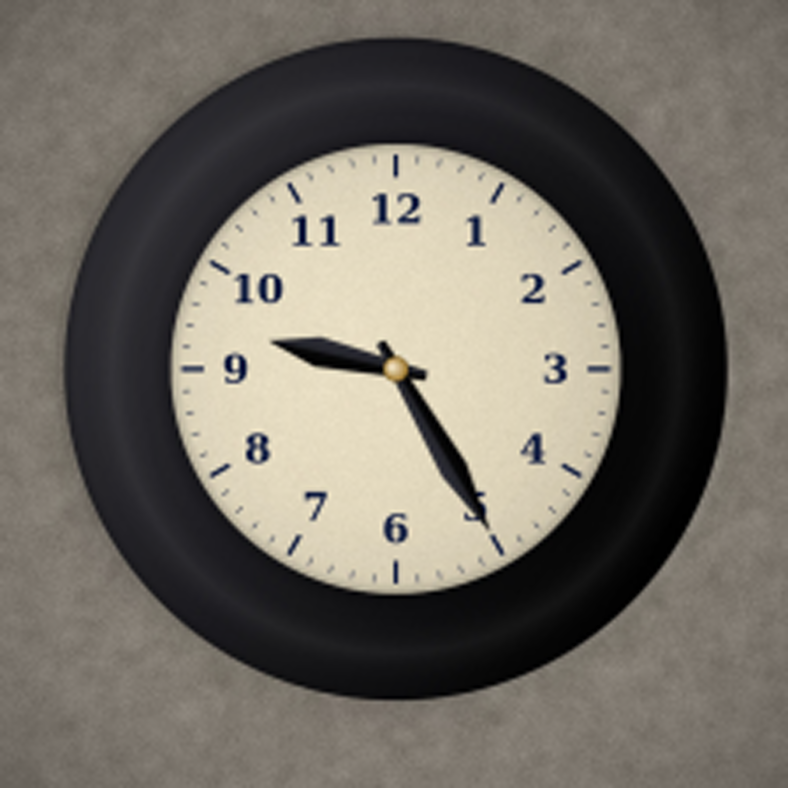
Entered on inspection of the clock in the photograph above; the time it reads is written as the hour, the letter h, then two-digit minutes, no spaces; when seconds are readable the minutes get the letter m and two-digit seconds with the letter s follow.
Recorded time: 9h25
